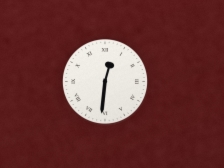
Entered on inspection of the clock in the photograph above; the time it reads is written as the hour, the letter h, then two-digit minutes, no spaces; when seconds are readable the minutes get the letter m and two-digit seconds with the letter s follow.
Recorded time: 12h31
